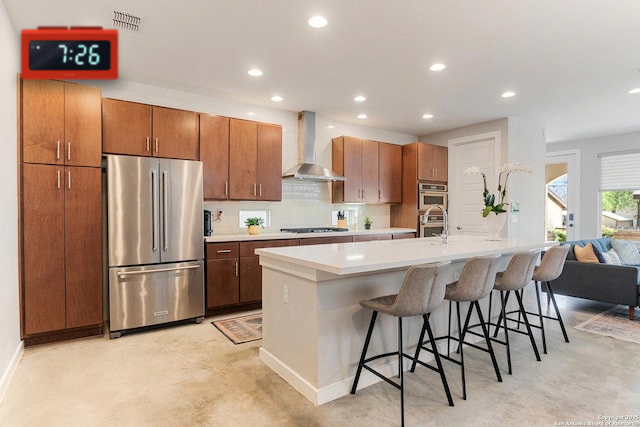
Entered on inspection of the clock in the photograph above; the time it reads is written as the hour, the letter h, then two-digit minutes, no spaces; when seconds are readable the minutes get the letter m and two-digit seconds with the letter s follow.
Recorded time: 7h26
